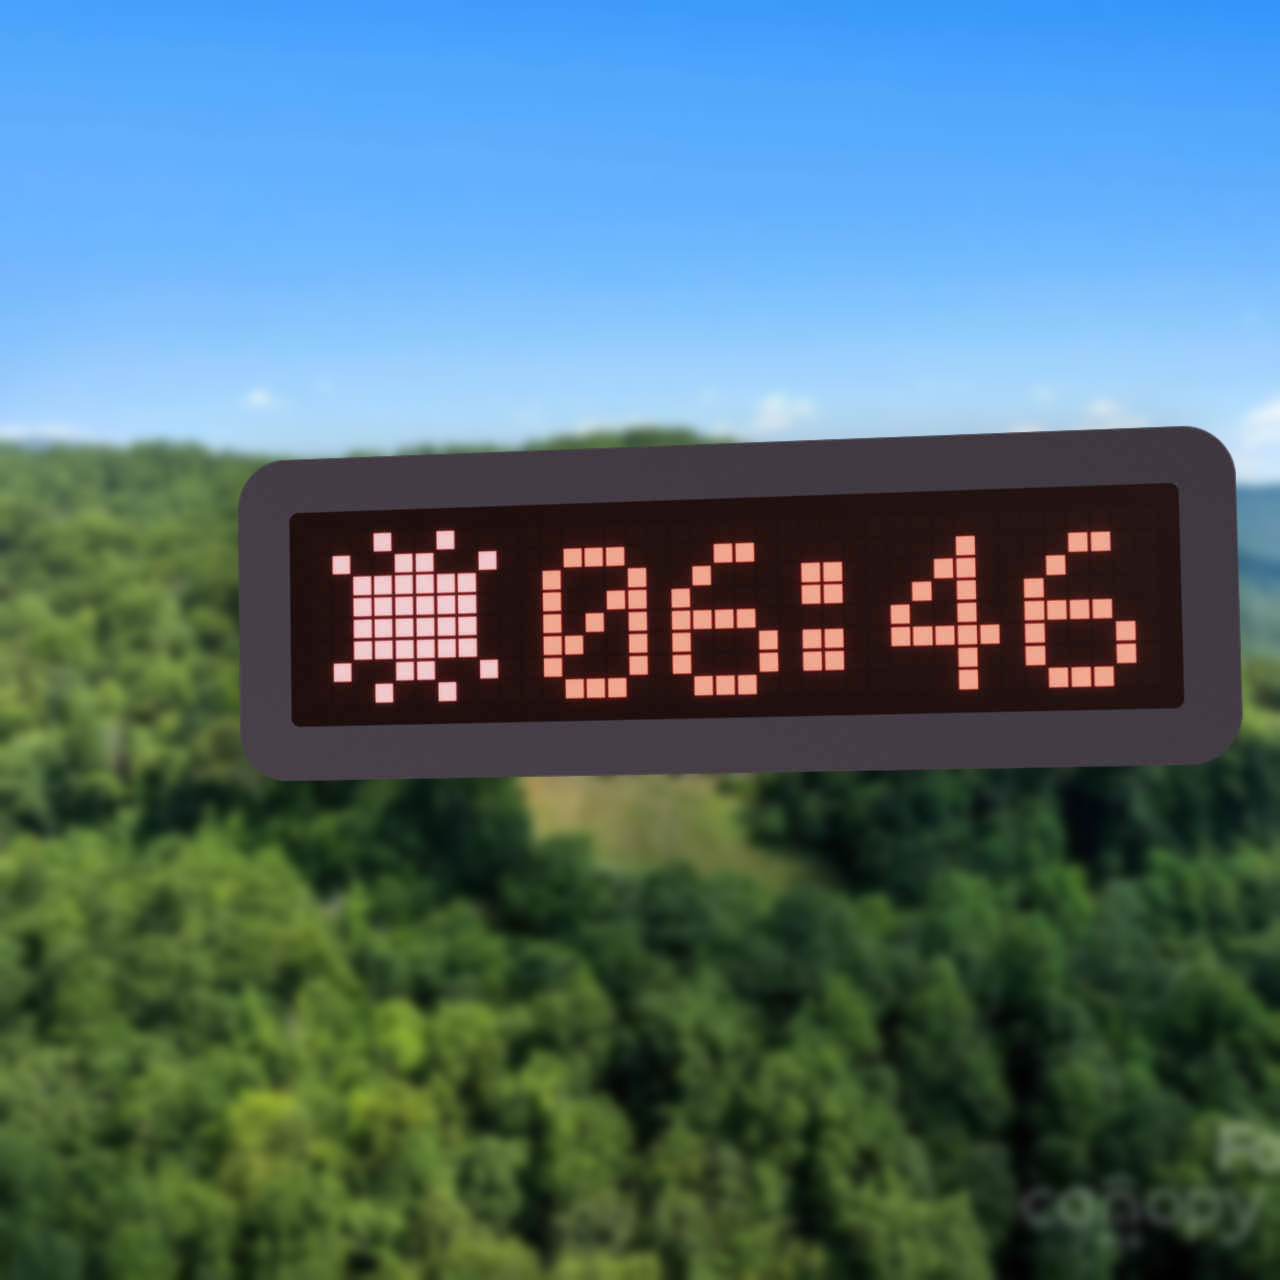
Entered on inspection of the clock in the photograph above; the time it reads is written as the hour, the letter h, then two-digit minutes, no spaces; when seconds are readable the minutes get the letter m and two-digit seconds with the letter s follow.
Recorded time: 6h46
